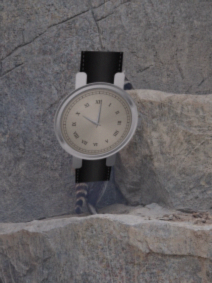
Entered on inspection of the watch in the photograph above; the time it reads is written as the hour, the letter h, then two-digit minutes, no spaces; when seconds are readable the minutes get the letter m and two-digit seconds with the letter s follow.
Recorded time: 10h01
